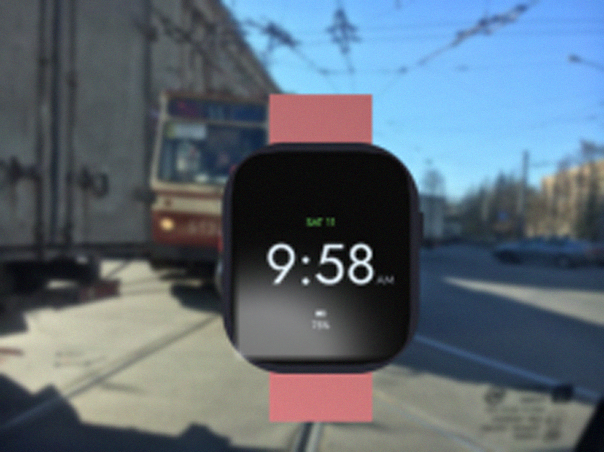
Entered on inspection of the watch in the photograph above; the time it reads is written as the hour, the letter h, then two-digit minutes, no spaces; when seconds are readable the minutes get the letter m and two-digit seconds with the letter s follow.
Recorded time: 9h58
